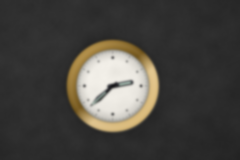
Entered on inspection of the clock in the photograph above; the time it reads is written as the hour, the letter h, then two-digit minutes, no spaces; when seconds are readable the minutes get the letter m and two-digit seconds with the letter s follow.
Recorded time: 2h38
